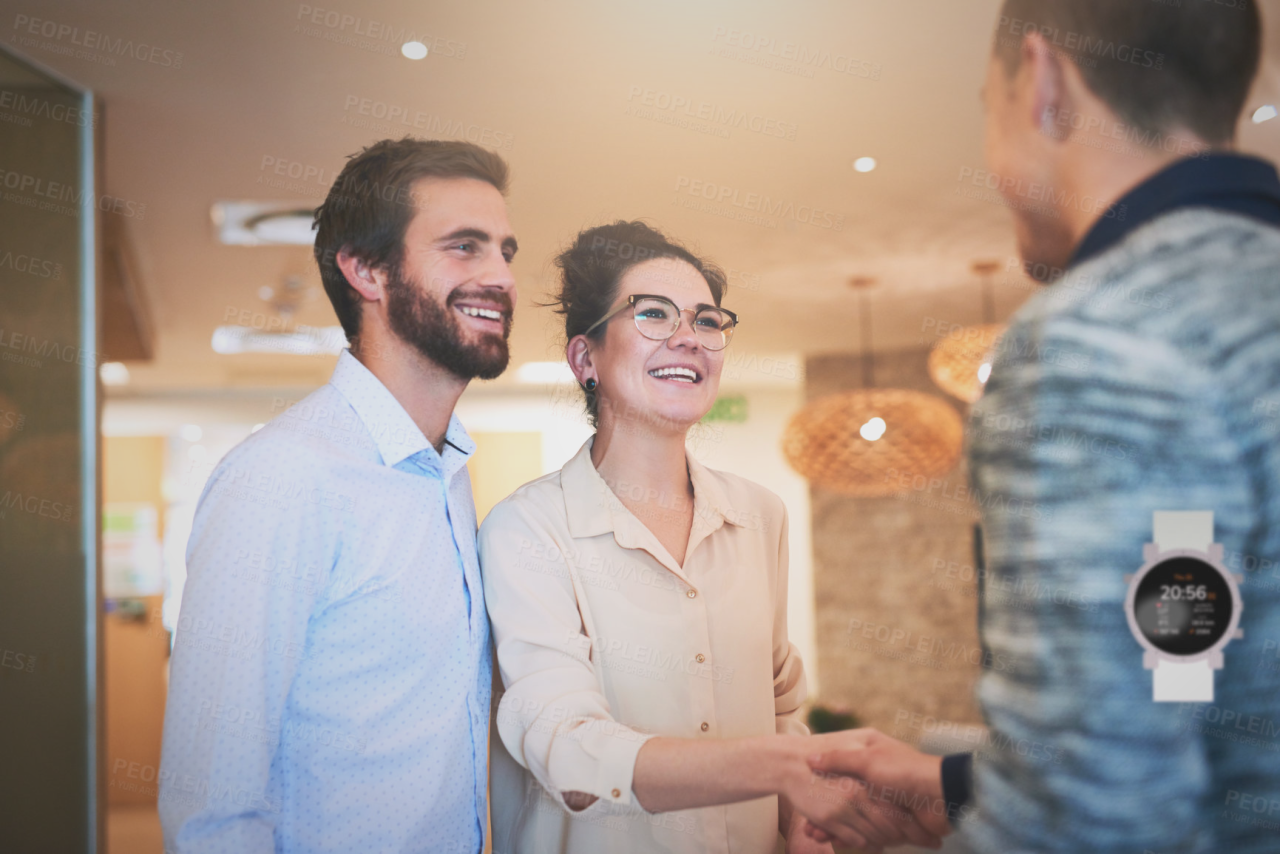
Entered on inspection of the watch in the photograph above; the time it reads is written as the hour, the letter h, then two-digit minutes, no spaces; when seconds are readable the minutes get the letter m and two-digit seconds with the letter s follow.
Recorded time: 20h56
